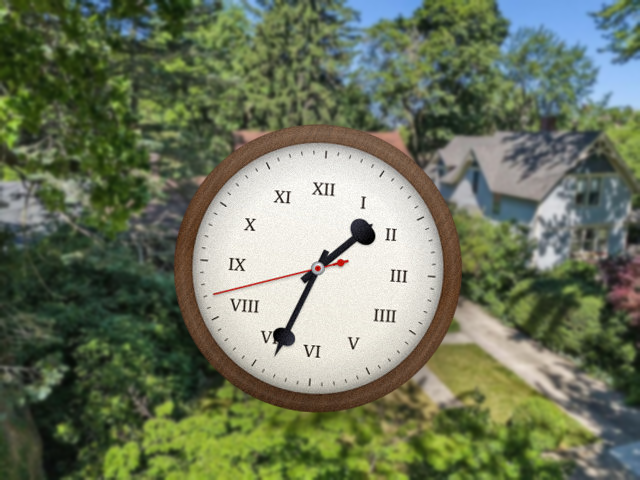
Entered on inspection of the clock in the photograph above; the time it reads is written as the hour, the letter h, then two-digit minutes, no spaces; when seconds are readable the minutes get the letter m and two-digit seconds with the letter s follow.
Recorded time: 1h33m42s
